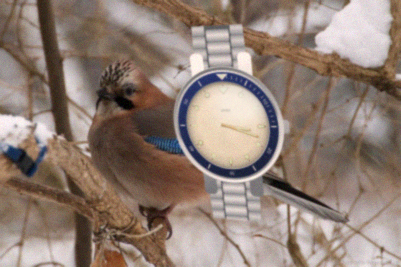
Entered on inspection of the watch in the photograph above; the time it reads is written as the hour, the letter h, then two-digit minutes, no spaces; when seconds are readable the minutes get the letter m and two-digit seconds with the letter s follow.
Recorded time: 3h18
